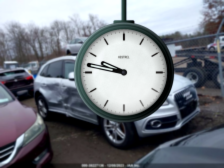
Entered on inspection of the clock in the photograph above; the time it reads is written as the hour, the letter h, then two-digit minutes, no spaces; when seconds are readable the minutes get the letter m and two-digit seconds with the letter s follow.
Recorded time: 9h47
